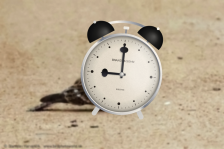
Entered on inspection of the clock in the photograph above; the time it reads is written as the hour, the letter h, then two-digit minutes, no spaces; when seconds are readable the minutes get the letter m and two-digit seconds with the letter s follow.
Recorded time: 9h00
